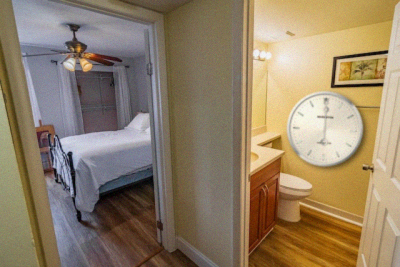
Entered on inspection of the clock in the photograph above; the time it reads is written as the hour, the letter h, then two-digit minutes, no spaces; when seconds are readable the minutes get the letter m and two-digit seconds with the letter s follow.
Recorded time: 6h00
